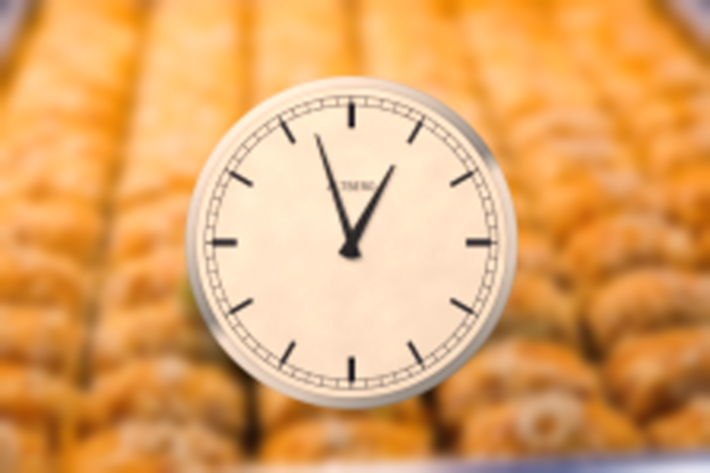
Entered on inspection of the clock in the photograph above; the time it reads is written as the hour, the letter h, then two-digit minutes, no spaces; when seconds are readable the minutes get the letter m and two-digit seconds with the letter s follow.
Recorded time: 12h57
